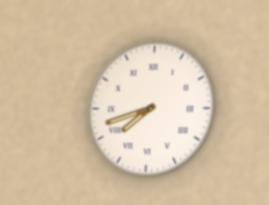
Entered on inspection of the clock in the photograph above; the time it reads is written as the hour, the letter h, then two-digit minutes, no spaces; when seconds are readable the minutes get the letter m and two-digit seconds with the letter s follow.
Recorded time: 7h42
